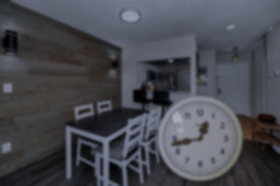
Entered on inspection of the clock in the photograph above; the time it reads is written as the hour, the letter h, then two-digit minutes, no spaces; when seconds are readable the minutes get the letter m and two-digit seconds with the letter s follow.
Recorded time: 12h43
